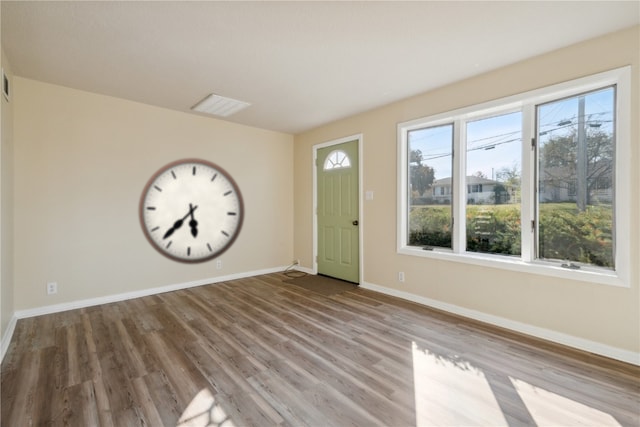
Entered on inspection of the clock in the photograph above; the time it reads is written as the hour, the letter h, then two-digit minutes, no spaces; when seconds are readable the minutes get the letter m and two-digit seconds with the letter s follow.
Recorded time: 5h37
